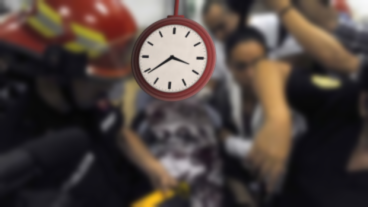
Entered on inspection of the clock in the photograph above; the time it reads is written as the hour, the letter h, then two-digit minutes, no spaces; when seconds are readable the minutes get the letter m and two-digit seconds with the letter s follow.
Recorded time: 3h39
